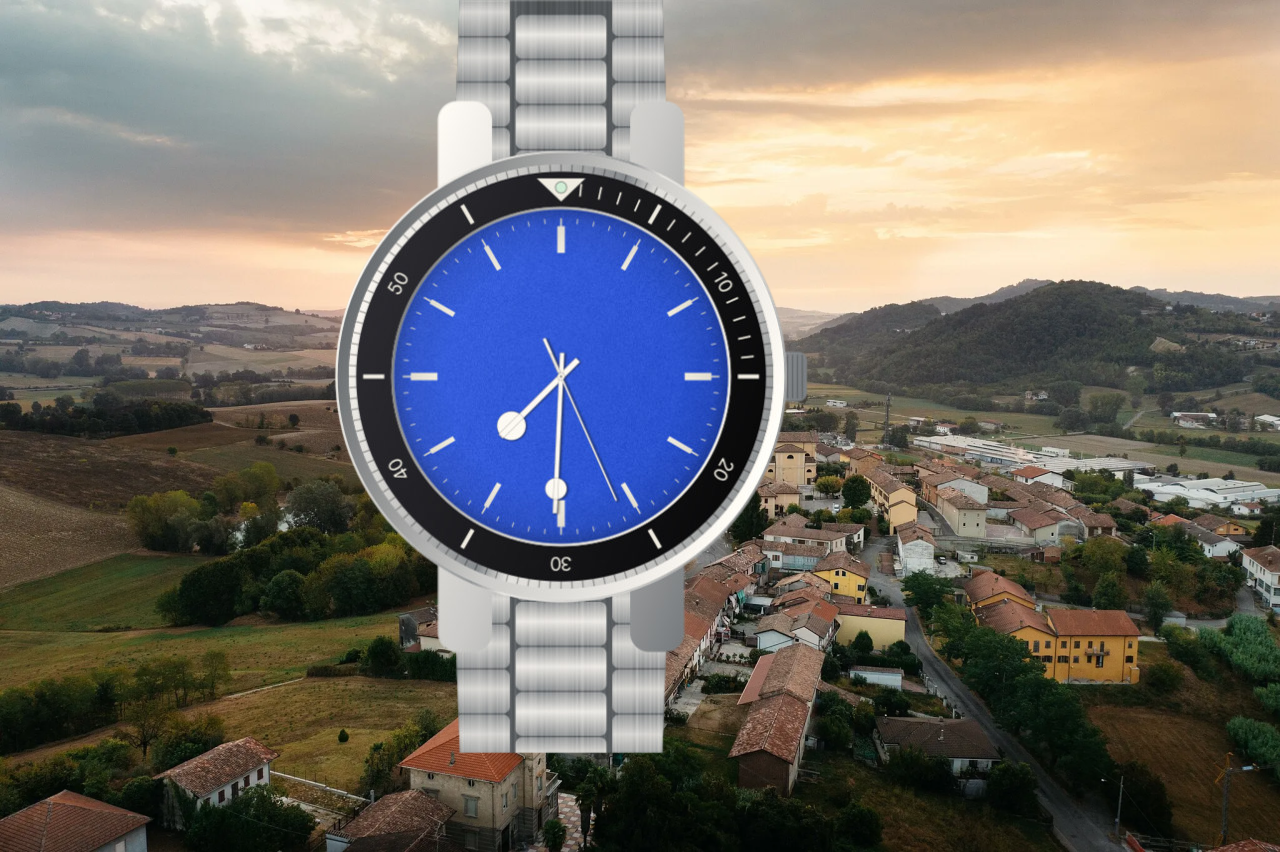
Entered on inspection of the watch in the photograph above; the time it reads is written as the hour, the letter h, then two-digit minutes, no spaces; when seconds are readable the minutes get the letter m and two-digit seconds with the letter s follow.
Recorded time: 7h30m26s
